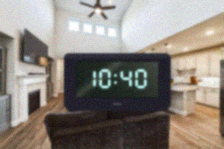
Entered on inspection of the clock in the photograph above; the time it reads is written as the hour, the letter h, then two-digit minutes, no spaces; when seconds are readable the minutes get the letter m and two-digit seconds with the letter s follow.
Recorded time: 10h40
